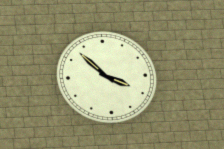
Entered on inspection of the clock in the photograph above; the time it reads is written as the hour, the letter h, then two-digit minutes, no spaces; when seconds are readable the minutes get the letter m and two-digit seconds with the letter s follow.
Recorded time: 3h53
